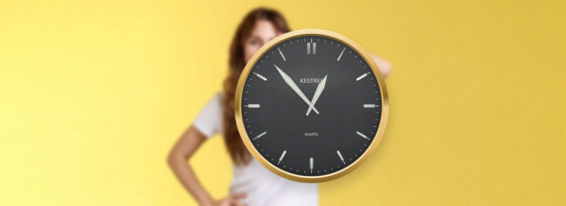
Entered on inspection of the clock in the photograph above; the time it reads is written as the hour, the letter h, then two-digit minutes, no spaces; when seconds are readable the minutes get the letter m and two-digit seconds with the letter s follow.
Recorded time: 12h53
